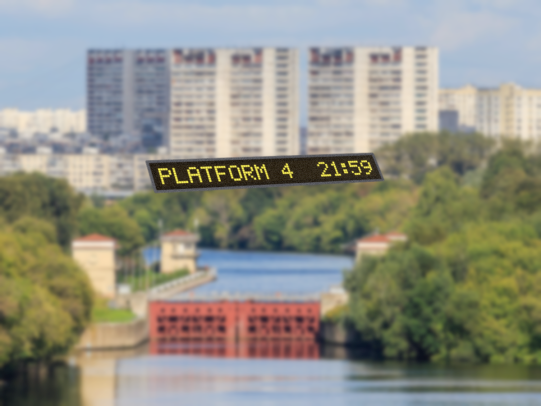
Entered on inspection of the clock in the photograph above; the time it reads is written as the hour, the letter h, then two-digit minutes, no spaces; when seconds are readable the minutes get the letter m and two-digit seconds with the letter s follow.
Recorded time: 21h59
